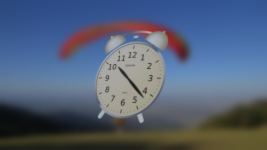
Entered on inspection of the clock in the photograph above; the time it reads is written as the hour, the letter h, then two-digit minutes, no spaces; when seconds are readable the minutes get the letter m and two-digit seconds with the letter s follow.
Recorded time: 10h22
